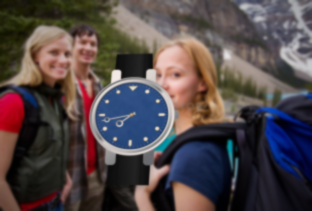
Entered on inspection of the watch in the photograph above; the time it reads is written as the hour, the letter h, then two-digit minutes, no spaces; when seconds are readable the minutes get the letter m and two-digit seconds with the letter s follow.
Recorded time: 7h43
